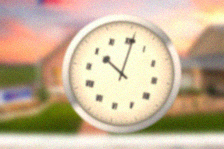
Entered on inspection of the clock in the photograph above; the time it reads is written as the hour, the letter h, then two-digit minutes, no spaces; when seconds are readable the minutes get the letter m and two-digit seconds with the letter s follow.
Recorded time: 10h01
